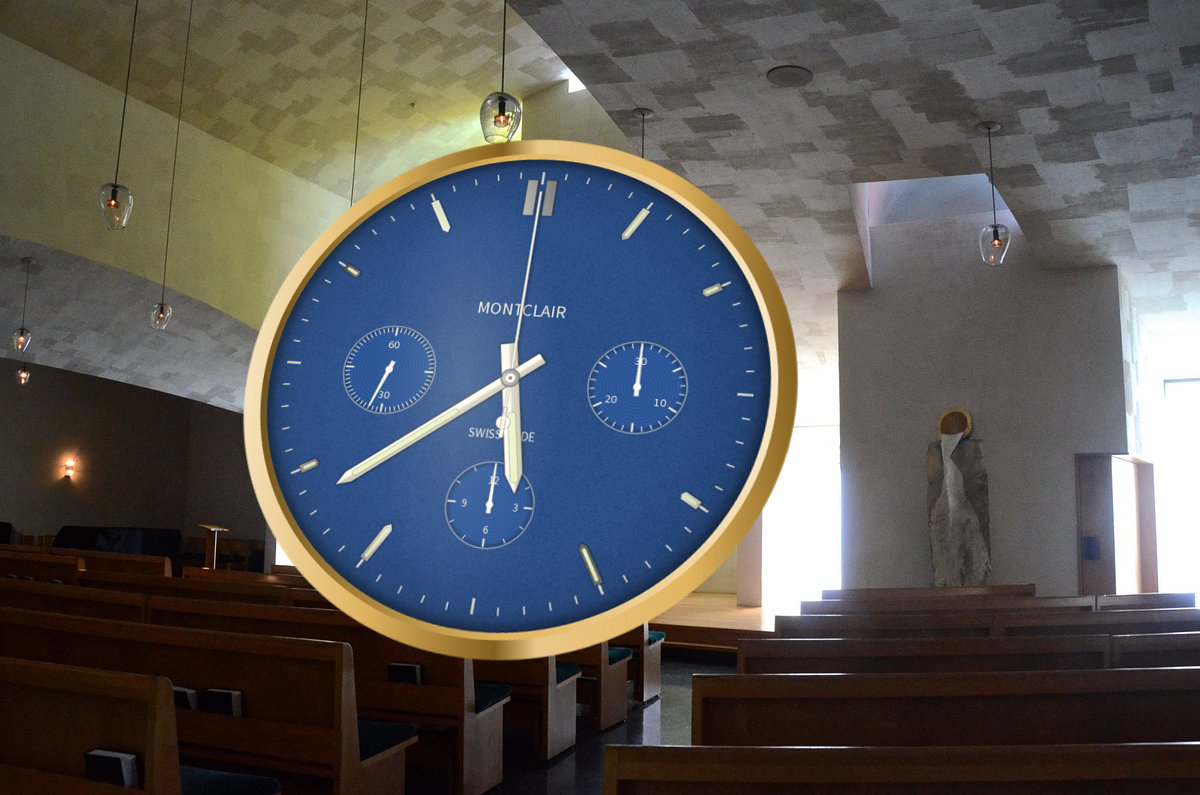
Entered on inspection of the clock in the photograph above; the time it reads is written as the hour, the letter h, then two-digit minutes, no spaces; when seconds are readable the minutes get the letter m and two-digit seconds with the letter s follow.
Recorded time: 5h38m33s
